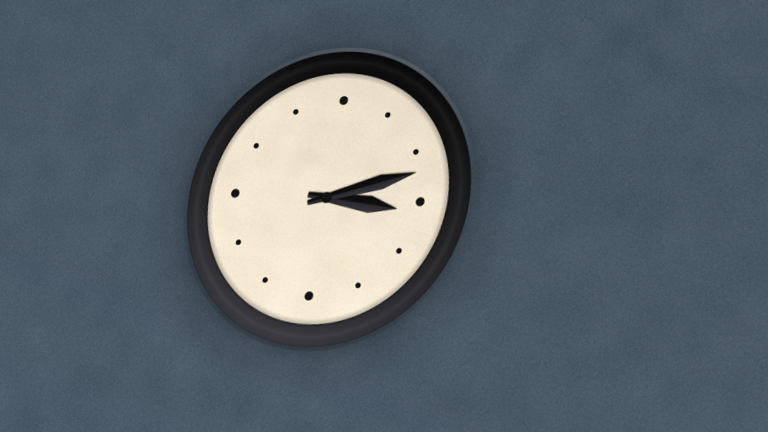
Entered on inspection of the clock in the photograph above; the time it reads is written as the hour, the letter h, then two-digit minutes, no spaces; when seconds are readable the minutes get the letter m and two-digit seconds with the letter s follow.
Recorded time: 3h12
